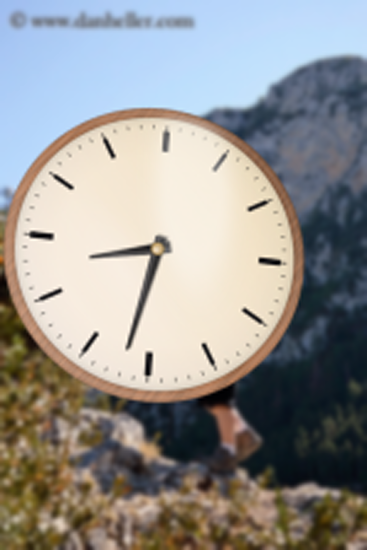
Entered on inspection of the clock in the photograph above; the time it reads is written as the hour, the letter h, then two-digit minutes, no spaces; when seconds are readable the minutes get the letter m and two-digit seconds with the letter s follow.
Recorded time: 8h32
